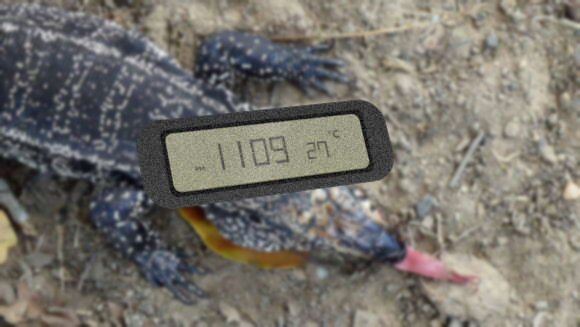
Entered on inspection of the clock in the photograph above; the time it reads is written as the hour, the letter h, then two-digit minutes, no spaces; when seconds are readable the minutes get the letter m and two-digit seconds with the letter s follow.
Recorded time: 11h09
